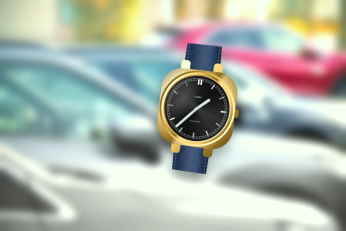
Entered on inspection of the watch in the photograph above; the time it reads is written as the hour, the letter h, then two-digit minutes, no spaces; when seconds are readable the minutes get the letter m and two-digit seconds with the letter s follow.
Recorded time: 1h37
